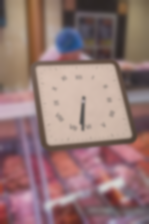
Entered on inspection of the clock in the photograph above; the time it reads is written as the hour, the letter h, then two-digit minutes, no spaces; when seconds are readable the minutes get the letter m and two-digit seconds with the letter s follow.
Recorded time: 6h32
